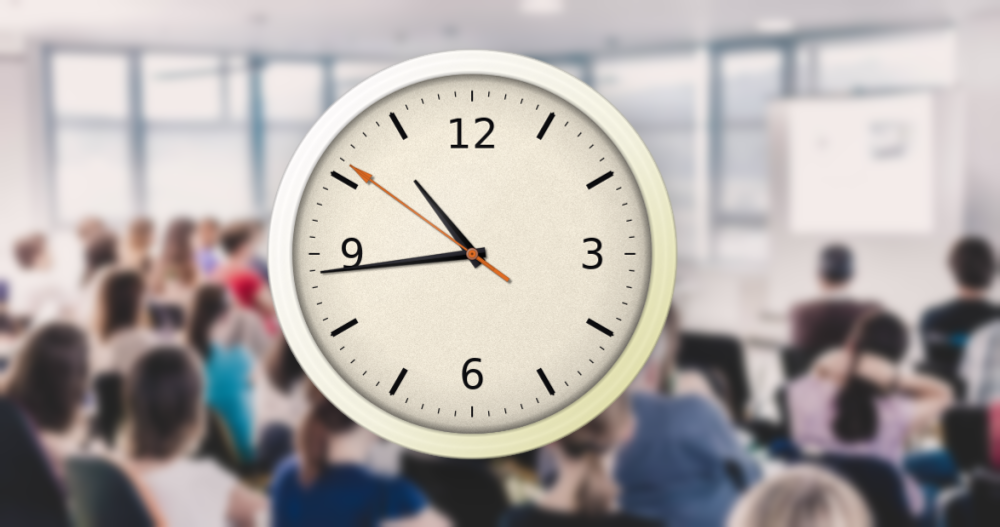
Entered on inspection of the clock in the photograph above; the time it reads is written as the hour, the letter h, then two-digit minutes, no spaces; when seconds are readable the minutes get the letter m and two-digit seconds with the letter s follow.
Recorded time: 10h43m51s
